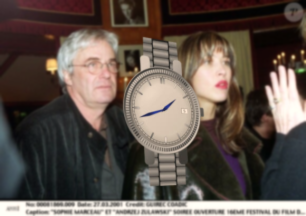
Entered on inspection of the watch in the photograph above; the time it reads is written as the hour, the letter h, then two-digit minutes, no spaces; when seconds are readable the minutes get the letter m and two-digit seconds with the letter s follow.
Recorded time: 1h42
